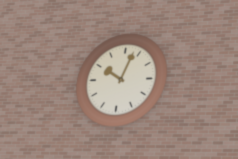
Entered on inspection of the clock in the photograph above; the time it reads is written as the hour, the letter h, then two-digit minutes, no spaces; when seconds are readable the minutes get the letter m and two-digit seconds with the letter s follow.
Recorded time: 10h03
